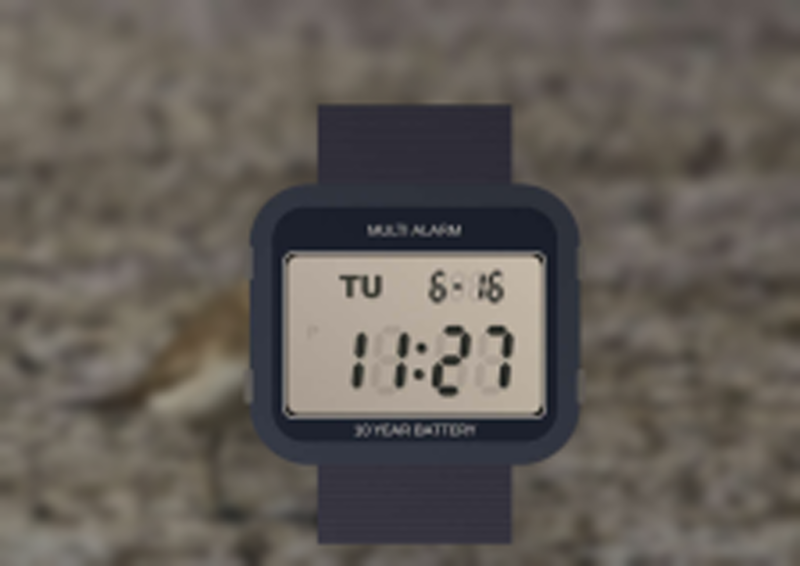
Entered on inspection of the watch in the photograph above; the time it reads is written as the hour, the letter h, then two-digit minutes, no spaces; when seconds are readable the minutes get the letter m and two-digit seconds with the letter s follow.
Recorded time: 11h27
